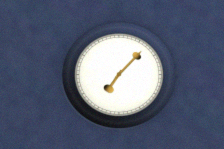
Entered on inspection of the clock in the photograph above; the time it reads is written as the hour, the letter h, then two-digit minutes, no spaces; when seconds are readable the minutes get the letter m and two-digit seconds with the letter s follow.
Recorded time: 7h07
